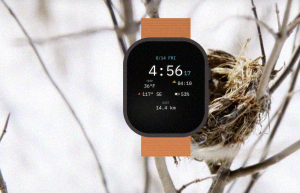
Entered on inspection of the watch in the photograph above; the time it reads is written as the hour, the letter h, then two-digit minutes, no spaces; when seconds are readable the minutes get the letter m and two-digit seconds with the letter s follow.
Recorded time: 4h56
